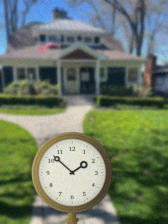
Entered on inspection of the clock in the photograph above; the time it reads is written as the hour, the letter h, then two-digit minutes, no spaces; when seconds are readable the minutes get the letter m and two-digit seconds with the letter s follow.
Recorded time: 1h52
